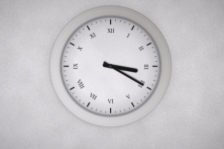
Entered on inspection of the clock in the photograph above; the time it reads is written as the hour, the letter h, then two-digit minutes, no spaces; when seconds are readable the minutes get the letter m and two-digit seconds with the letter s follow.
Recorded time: 3h20
